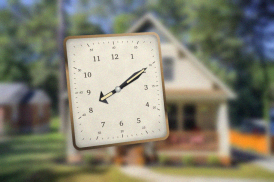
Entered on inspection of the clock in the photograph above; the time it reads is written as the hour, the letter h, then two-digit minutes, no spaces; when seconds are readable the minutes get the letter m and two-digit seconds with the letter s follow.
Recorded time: 8h10
